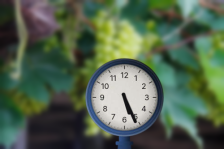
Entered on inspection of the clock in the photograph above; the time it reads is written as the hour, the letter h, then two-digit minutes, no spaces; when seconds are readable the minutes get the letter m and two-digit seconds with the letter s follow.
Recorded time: 5h26
